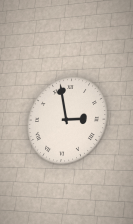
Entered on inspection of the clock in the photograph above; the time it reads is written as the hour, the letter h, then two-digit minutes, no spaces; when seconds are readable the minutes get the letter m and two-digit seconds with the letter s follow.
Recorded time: 2h57
